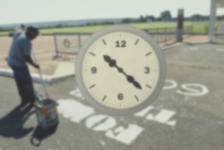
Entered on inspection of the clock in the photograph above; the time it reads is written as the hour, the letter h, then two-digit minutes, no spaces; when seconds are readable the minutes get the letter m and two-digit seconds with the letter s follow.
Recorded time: 10h22
